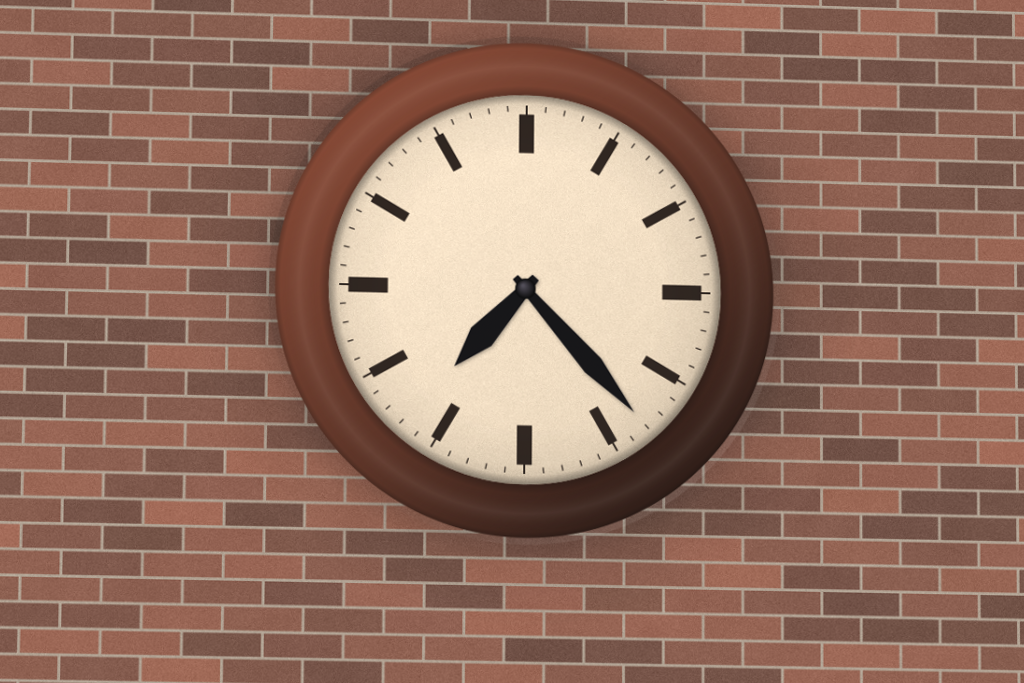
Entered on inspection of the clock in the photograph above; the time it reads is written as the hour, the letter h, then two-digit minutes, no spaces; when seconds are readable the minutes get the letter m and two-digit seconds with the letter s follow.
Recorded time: 7h23
